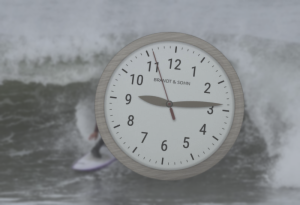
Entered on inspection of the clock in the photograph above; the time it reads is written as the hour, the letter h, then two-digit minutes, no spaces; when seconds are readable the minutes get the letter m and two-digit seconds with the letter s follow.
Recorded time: 9h13m56s
